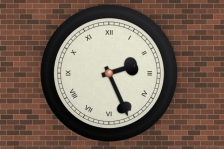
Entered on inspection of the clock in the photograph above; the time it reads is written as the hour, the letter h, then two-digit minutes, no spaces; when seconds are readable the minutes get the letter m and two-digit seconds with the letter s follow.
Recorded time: 2h26
